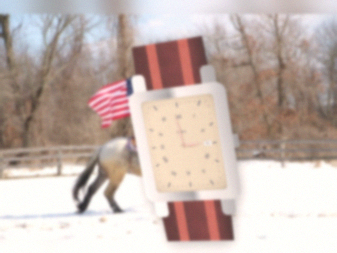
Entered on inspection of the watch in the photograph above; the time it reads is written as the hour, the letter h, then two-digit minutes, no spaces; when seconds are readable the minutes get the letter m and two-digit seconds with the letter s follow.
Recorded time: 2h59
